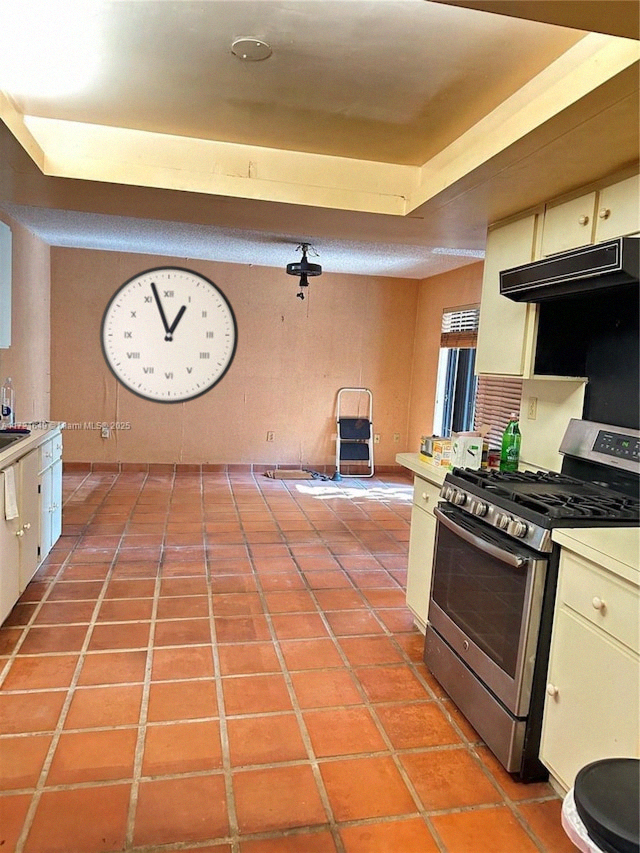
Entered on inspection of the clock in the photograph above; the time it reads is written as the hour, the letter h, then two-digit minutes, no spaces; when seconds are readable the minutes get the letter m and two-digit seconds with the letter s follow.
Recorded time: 12h57
